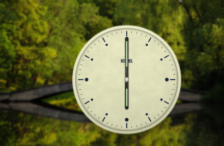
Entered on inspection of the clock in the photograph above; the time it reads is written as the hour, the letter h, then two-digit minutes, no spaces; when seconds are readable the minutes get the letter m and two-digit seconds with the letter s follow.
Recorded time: 6h00
